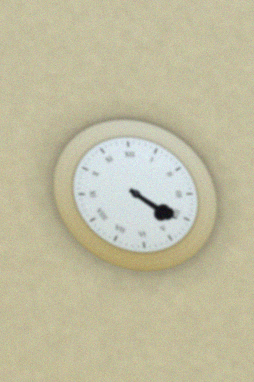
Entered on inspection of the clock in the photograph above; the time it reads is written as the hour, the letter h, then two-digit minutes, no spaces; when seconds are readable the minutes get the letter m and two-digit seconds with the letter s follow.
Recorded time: 4h21
